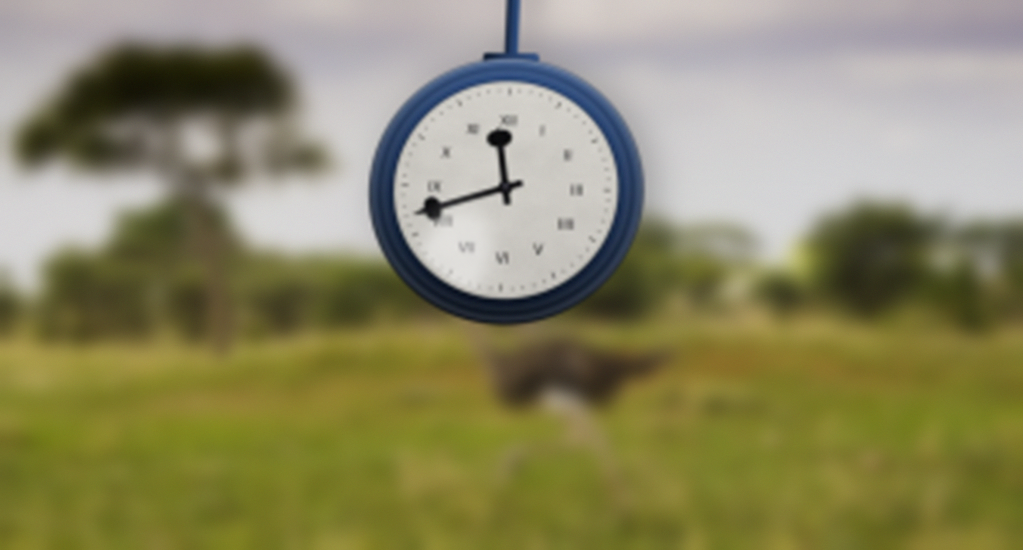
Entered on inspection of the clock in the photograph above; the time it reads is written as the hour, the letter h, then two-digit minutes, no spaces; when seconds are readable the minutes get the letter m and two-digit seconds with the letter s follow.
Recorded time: 11h42
